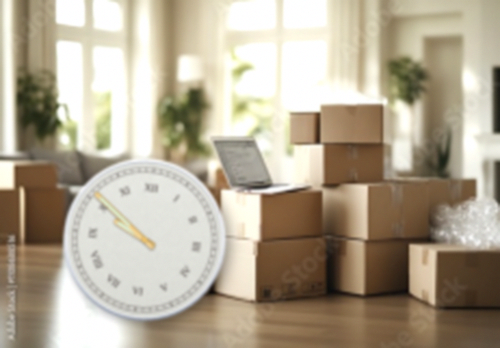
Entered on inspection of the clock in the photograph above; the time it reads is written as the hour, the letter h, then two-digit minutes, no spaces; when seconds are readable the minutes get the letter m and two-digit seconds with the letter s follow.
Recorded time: 9h51
